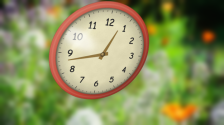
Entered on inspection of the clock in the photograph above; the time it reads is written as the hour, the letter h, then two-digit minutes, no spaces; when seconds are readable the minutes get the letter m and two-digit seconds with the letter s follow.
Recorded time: 12h43
